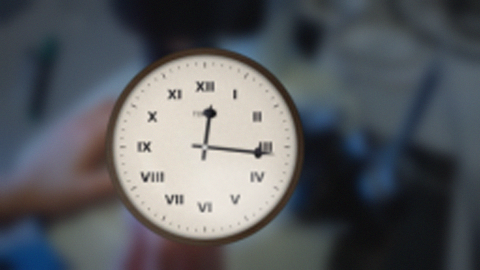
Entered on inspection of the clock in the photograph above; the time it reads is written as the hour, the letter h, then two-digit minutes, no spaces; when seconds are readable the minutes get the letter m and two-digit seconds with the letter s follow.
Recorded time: 12h16
